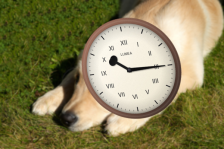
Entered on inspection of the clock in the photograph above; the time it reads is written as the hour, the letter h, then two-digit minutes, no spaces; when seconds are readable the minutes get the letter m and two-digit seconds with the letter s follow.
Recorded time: 10h15
